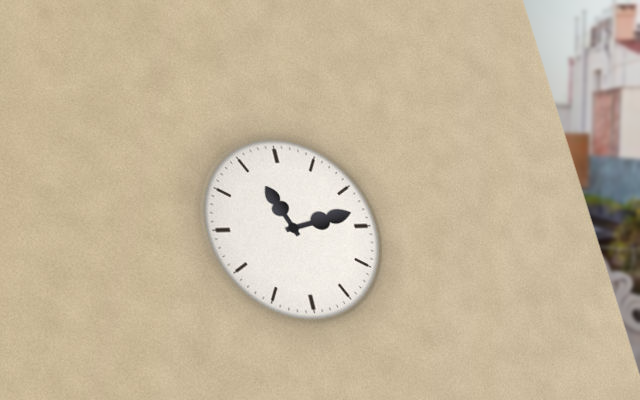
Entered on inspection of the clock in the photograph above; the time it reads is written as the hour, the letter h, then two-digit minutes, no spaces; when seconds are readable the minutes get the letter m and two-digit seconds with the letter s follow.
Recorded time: 11h13
